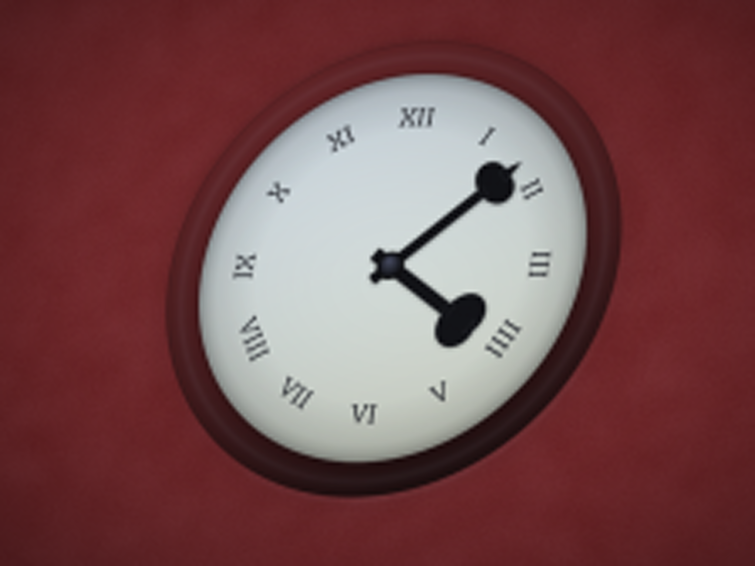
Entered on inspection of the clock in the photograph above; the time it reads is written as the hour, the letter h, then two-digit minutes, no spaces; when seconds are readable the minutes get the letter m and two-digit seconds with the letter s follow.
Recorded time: 4h08
